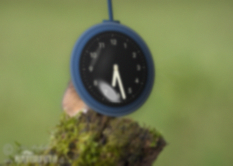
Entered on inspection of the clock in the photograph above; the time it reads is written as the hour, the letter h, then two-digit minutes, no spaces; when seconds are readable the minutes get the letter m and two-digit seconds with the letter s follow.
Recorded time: 6h28
